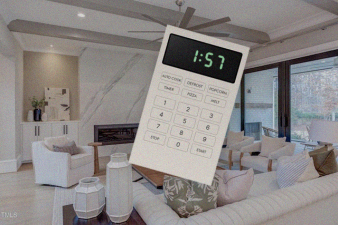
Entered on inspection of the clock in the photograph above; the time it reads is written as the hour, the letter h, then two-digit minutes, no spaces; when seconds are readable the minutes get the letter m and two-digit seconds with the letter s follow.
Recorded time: 1h57
